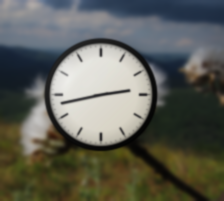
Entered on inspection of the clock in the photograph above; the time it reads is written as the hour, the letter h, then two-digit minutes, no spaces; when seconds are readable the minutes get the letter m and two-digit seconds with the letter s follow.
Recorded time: 2h43
